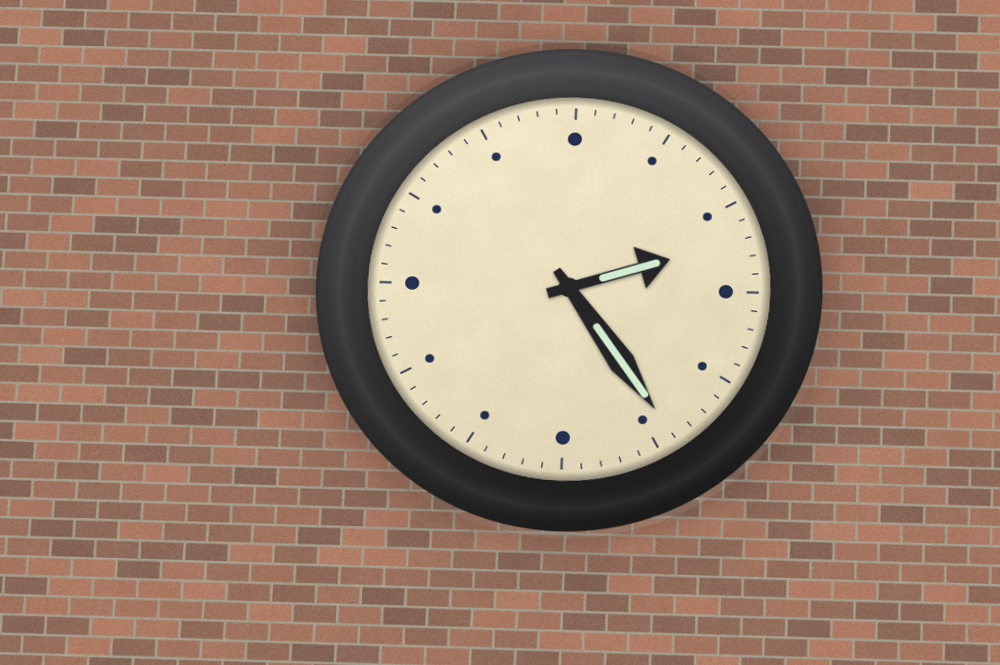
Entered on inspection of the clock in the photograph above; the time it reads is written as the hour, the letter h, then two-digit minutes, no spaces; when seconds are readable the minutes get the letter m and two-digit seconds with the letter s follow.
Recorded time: 2h24
